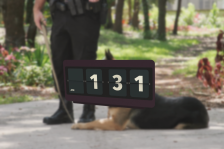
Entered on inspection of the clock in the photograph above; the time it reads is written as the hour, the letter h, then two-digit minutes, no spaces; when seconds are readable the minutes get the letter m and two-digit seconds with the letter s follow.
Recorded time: 1h31
